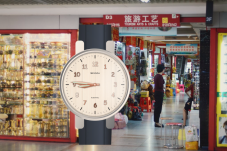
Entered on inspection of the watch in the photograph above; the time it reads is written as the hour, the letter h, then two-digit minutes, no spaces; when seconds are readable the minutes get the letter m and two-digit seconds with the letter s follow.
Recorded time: 8h46
